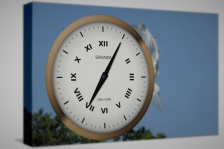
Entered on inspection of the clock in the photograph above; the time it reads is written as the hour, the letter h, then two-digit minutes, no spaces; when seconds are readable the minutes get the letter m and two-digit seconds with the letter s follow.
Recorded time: 7h05
